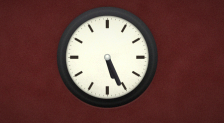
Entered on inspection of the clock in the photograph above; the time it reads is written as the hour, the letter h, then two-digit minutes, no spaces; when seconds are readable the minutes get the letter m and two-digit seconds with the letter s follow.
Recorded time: 5h26
